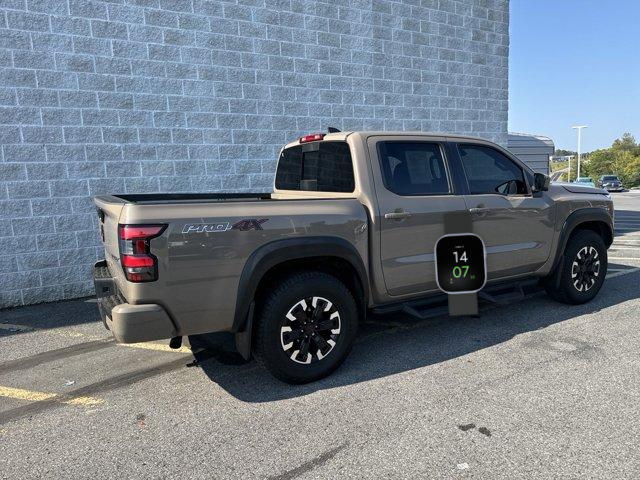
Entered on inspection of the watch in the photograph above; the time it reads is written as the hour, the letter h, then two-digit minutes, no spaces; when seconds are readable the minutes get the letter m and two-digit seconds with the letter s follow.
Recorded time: 14h07
